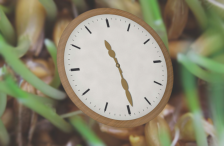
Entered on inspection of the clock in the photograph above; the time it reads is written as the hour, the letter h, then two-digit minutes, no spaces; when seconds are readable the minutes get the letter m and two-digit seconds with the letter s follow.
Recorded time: 11h29
